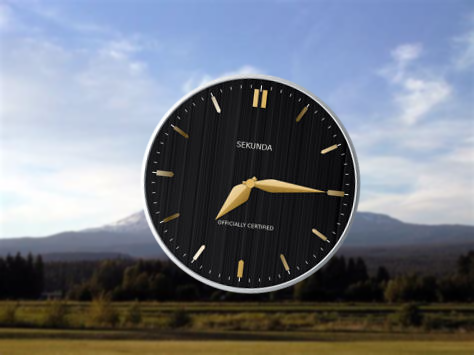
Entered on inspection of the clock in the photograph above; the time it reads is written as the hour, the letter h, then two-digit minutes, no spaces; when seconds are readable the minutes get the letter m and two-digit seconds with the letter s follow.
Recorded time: 7h15
